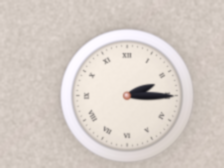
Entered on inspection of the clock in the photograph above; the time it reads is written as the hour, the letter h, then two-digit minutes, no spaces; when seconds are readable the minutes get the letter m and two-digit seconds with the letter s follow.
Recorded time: 2h15
